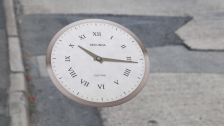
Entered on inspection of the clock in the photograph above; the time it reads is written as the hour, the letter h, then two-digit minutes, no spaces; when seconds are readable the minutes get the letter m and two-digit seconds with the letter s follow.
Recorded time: 10h16
